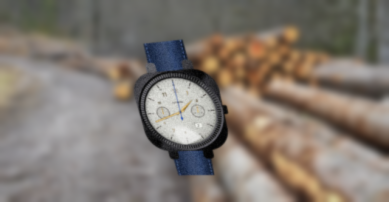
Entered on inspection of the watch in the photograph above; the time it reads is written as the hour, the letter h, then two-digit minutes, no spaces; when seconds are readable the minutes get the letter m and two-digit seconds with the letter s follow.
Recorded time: 1h42
